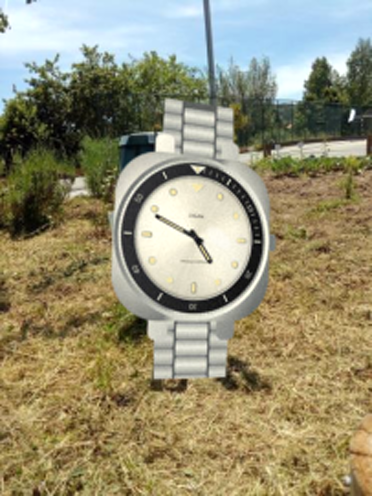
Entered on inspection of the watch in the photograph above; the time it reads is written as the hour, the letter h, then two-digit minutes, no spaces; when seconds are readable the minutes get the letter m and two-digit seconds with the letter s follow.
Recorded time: 4h49
